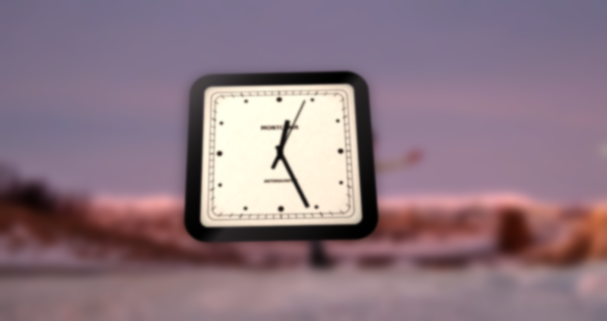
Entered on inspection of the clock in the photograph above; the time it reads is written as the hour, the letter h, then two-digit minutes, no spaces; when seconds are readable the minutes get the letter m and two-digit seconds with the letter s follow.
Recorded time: 12h26m04s
